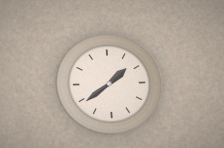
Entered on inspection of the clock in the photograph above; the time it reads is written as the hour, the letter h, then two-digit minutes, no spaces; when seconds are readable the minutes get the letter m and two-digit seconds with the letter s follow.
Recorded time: 1h39
